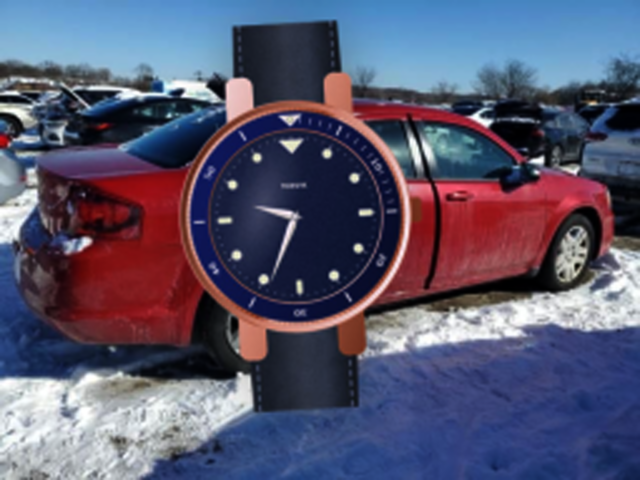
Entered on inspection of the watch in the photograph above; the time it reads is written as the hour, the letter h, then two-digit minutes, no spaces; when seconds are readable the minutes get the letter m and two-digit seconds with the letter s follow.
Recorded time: 9h34
